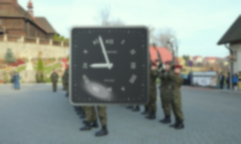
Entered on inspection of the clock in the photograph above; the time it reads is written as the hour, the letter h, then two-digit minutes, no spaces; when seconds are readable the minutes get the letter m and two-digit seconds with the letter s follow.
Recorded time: 8h57
